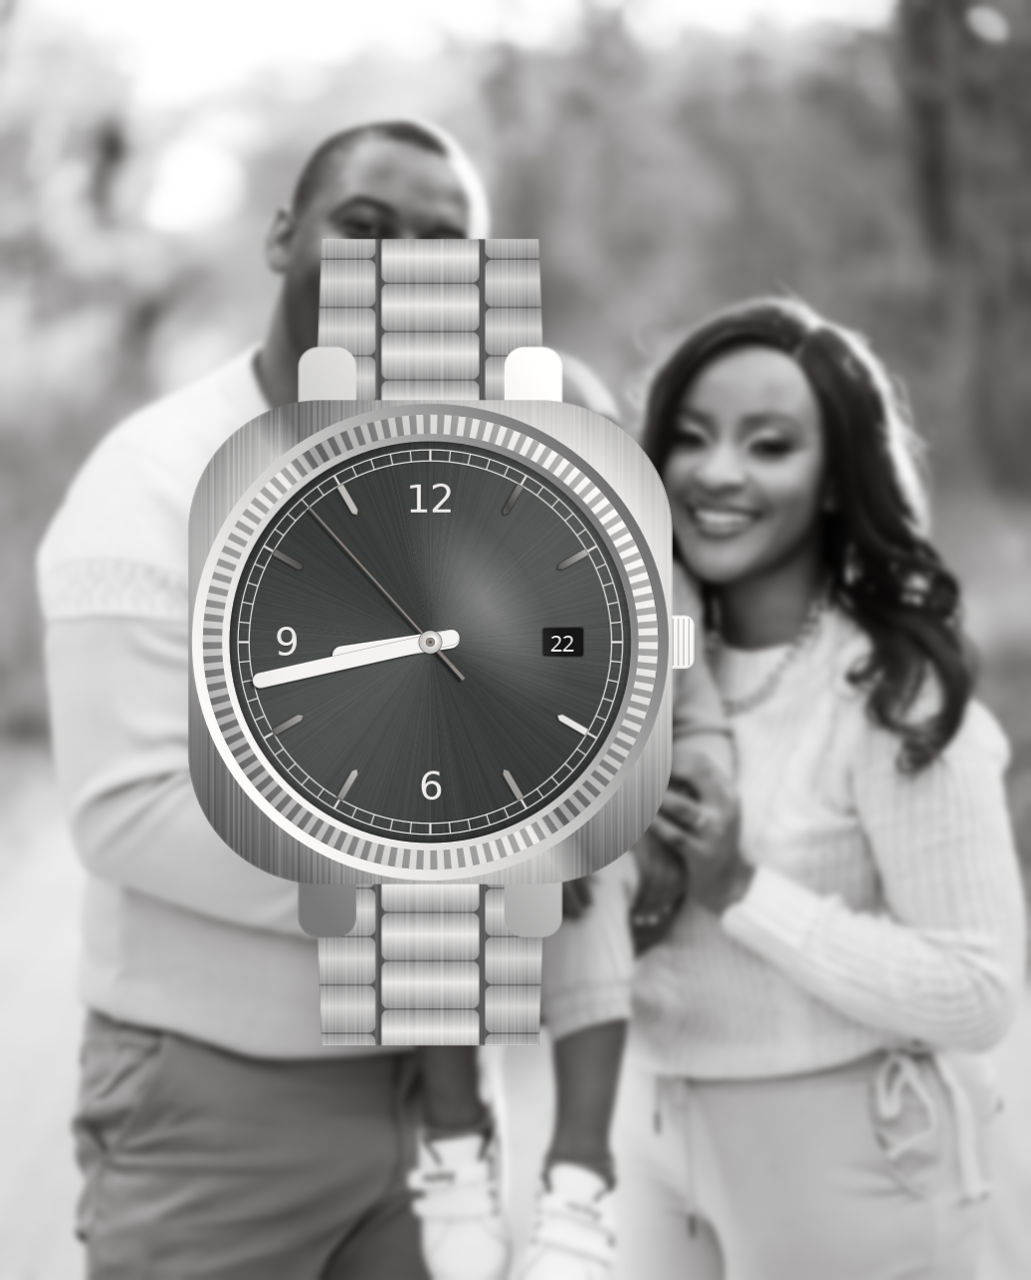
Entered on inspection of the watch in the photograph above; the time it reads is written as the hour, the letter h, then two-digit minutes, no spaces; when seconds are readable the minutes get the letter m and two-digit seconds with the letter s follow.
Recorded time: 8h42m53s
